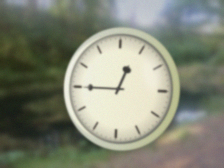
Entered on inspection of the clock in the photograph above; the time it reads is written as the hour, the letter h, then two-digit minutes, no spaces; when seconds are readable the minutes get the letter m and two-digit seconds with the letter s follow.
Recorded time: 12h45
